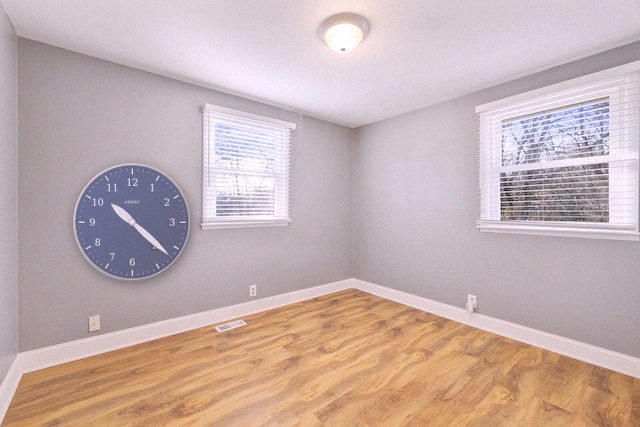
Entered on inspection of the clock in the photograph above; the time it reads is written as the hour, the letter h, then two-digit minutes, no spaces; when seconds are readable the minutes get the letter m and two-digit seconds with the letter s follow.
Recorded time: 10h22
